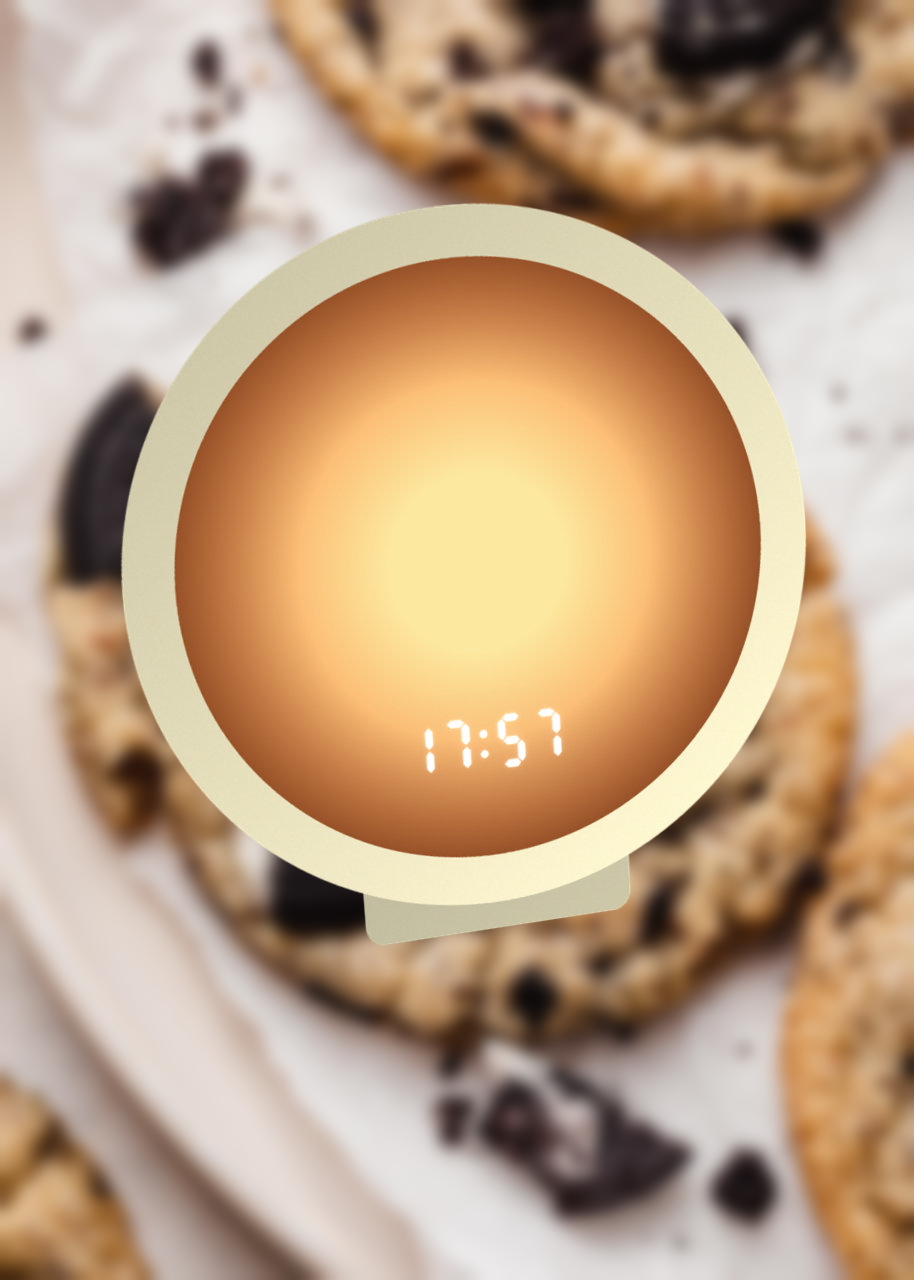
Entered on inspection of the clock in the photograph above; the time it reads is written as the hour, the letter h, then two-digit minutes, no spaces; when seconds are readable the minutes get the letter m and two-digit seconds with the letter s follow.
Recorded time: 17h57
